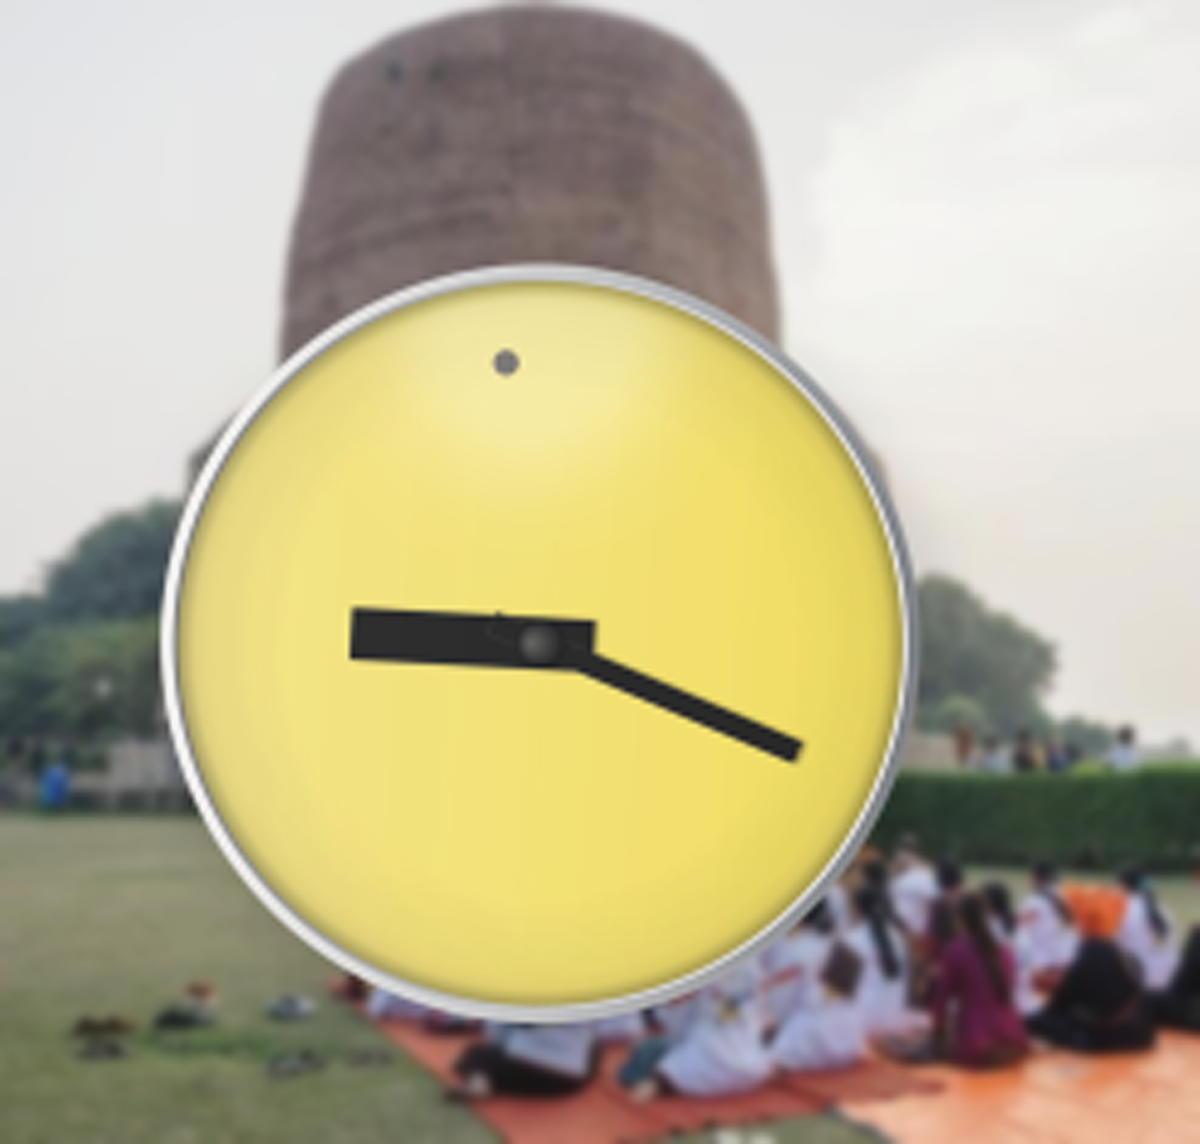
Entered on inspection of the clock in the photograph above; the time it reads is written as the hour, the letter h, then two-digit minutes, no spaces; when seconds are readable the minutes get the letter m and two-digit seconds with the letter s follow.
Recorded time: 9h20
